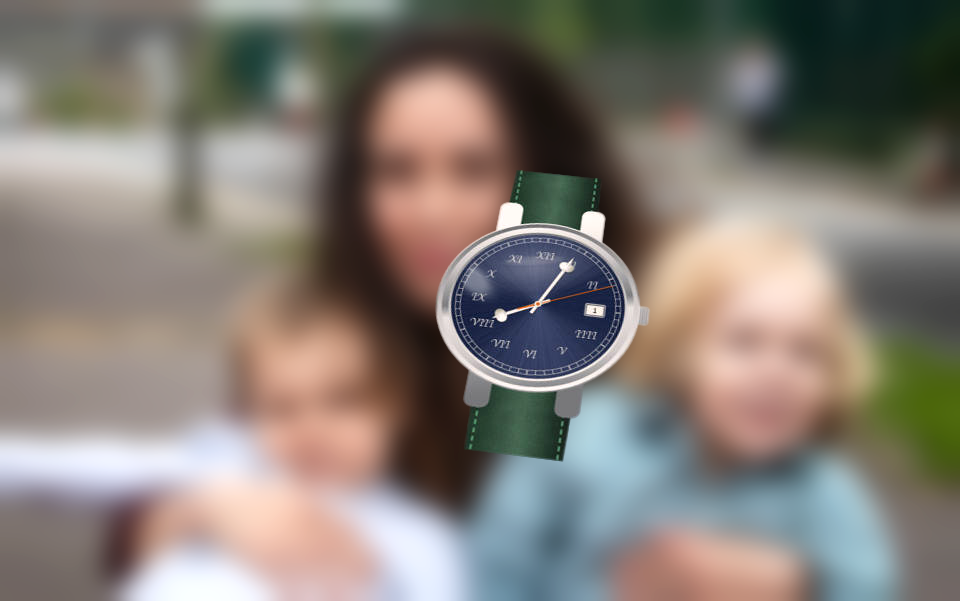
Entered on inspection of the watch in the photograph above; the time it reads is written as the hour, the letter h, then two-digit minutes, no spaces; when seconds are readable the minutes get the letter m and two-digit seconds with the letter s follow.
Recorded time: 8h04m11s
